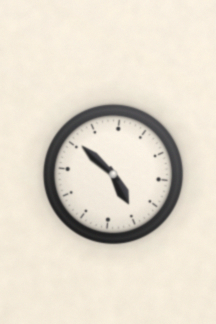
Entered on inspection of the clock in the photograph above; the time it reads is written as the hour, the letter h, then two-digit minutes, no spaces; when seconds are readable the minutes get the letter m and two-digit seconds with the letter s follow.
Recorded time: 4h51
